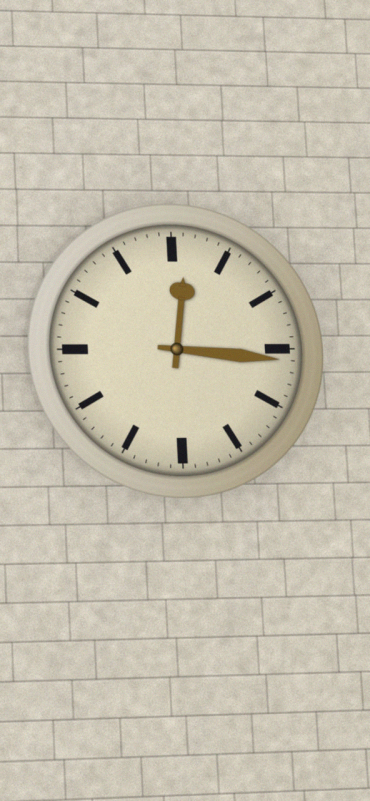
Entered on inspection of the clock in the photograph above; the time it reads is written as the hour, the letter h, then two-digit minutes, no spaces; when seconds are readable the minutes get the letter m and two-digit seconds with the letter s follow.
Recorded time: 12h16
